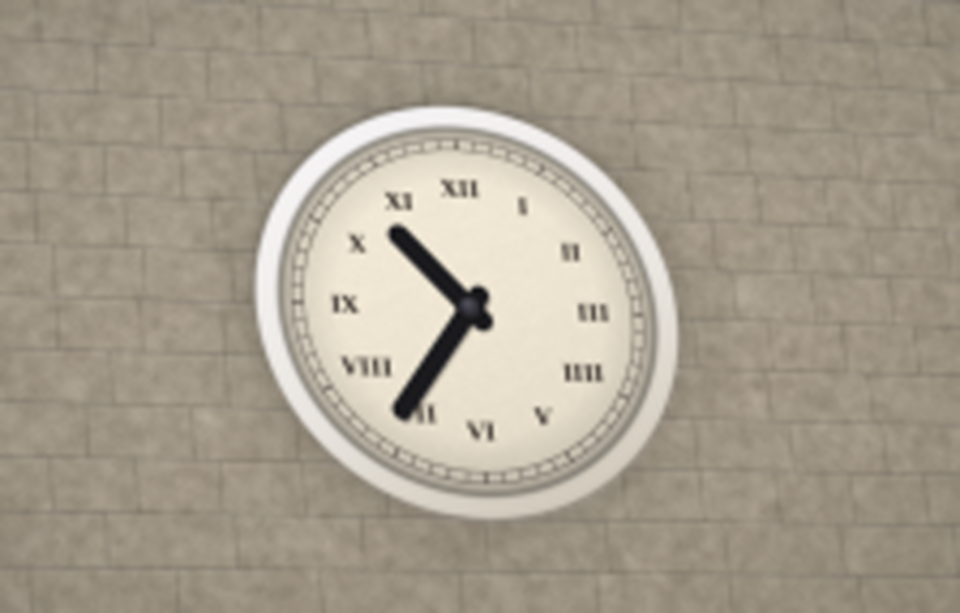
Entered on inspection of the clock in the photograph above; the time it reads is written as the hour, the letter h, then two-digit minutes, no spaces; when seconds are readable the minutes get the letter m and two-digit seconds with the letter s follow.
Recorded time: 10h36
